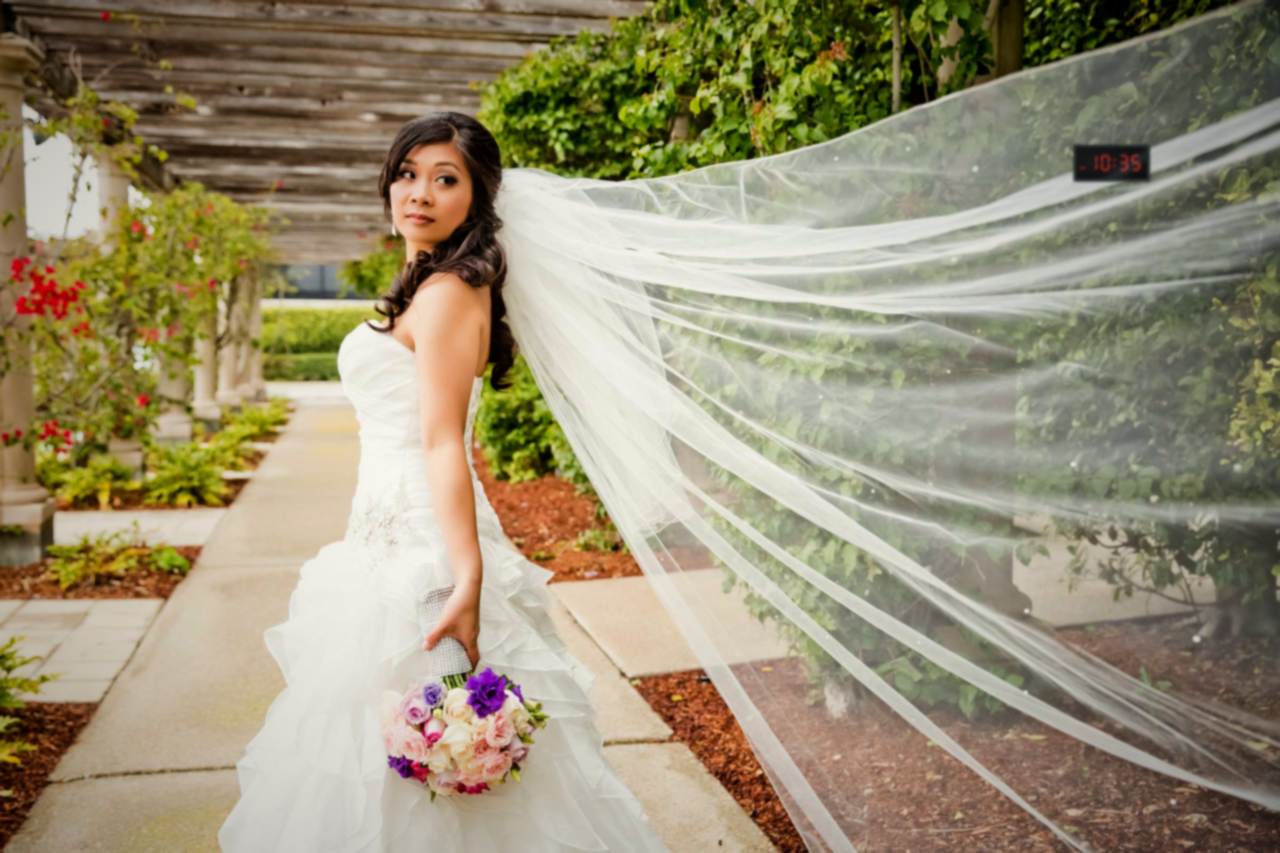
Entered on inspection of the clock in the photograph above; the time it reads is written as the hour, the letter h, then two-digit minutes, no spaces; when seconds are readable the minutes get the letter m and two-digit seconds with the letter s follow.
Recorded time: 10h35
